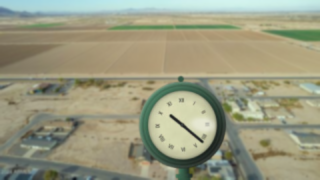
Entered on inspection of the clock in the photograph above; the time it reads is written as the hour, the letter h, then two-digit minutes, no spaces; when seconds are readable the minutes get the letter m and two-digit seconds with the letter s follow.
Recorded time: 10h22
